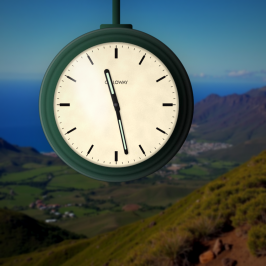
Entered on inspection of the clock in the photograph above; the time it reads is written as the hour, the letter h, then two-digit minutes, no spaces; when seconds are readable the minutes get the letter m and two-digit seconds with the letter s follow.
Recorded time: 11h28
